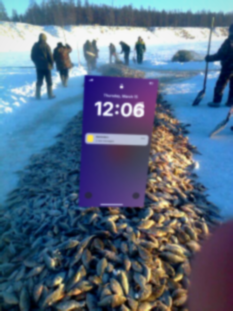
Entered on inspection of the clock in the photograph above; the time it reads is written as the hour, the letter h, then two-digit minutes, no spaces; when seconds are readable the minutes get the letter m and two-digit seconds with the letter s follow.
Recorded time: 12h06
